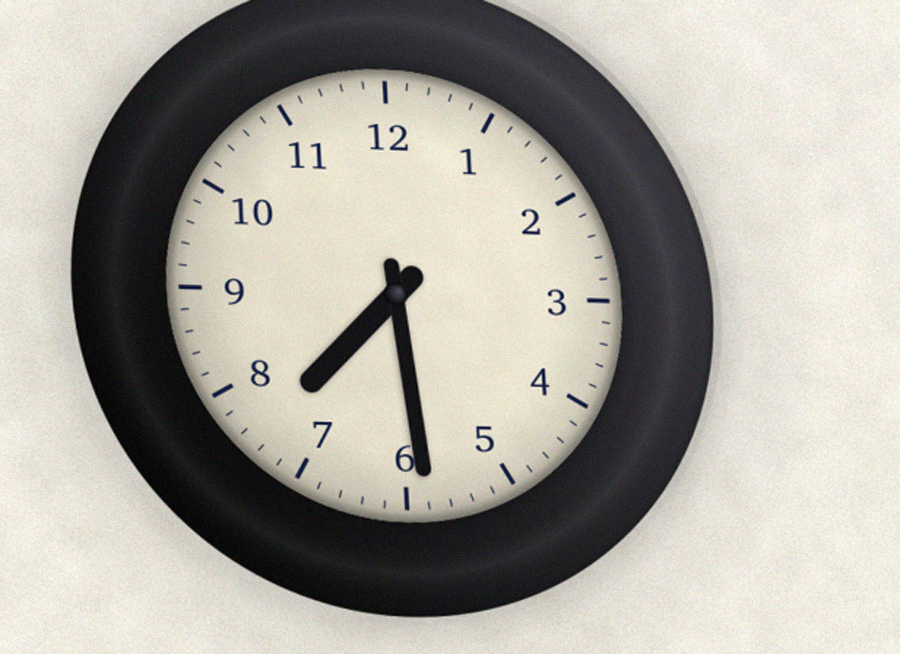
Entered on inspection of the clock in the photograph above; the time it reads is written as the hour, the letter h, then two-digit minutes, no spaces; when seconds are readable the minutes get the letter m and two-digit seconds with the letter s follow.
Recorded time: 7h29
